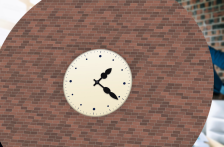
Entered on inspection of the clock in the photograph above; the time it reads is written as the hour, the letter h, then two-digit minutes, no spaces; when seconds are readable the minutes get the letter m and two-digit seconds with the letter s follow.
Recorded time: 1h21
